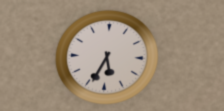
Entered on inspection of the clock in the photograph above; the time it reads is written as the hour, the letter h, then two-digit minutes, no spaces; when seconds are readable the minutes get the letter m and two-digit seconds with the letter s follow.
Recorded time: 5h34
